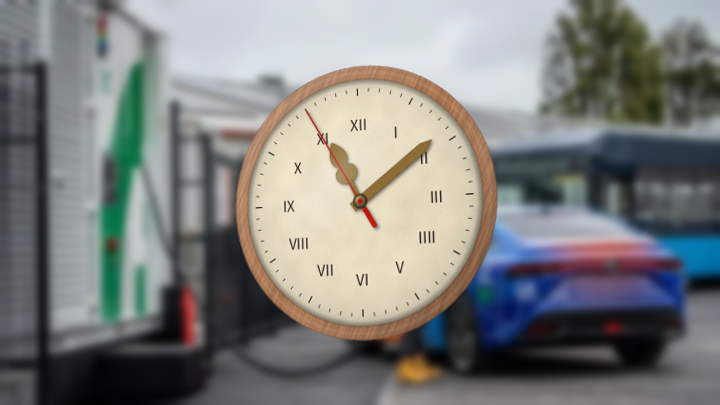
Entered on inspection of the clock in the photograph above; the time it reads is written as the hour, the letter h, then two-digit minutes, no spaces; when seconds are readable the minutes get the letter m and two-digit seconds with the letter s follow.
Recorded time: 11h08m55s
